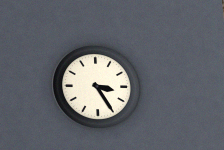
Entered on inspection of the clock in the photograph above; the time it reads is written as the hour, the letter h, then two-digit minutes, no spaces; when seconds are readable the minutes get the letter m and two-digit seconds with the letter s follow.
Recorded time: 3h25
